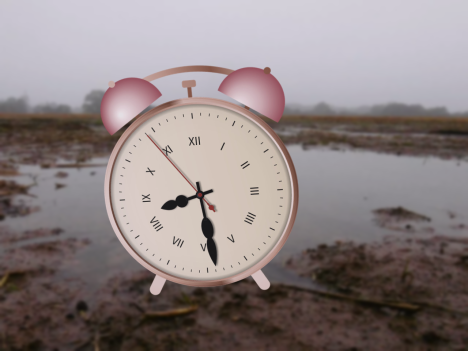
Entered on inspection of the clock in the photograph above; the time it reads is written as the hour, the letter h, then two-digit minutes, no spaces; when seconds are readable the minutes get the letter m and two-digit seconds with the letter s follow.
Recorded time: 8h28m54s
